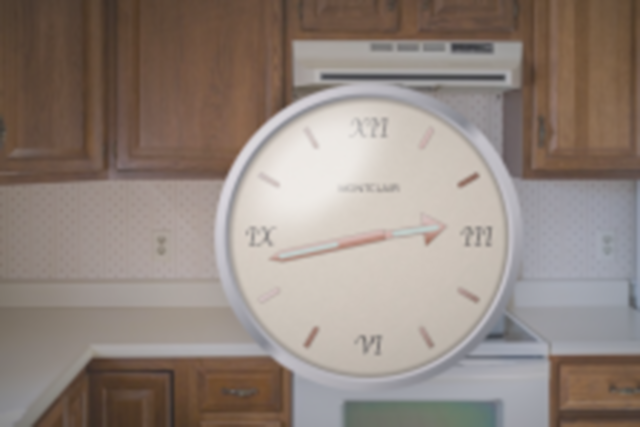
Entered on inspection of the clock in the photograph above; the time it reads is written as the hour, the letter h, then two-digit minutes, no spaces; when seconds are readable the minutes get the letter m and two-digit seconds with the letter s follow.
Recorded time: 2h43
